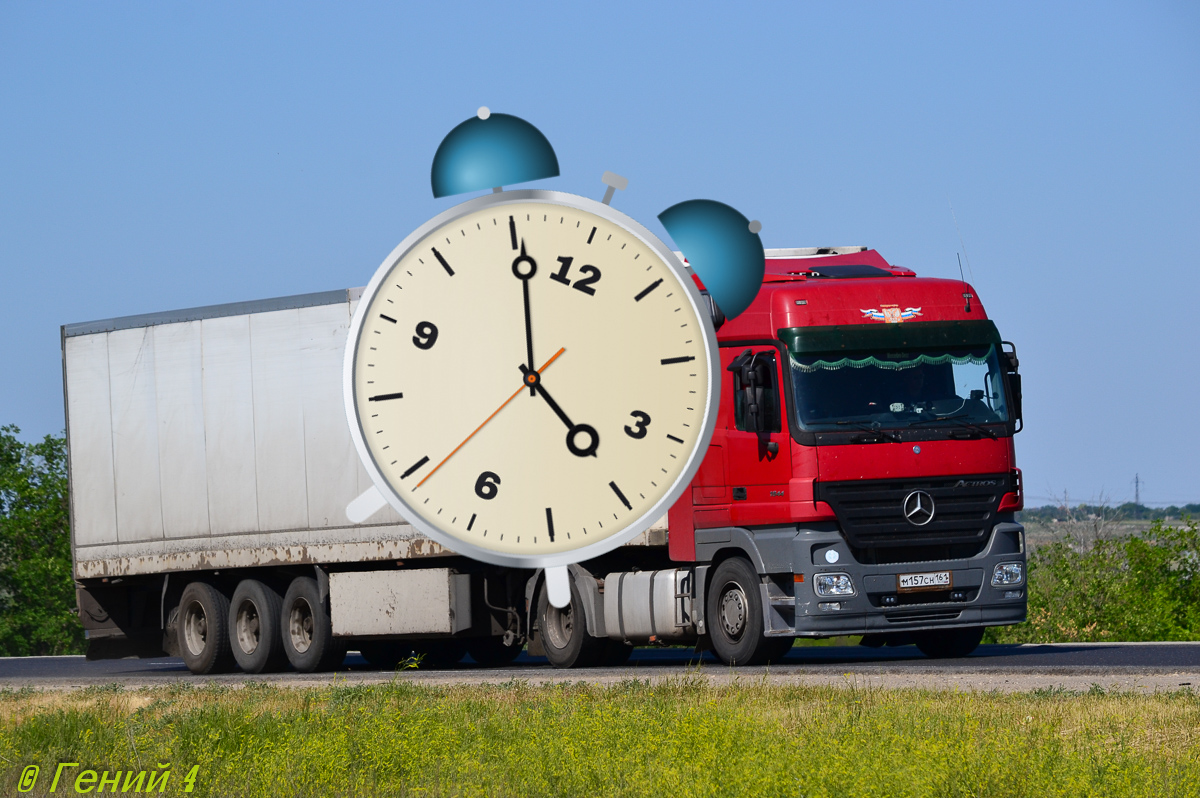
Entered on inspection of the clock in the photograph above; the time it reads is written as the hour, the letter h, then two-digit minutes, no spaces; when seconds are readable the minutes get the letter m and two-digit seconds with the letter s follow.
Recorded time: 3h55m34s
